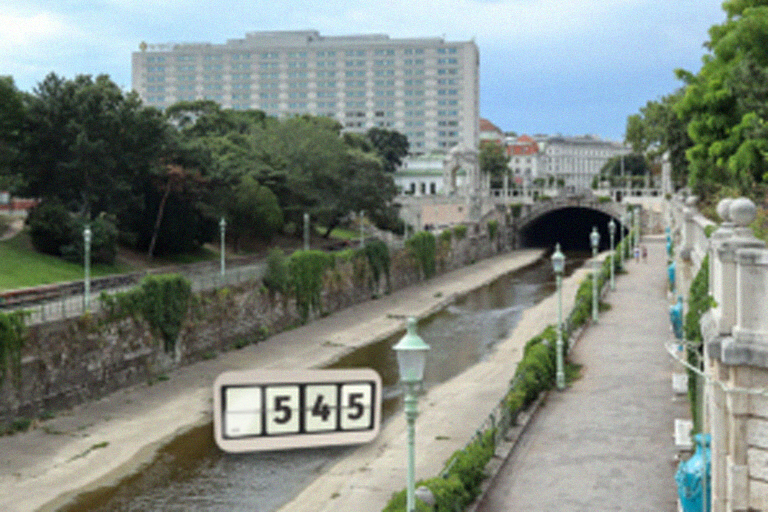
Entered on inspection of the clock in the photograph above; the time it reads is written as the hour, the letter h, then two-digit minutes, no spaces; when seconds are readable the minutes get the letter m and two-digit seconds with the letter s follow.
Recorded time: 5h45
